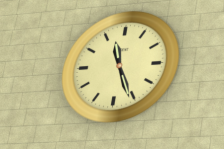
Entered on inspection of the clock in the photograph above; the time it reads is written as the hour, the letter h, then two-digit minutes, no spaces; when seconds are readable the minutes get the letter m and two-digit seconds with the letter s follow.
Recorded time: 11h26
